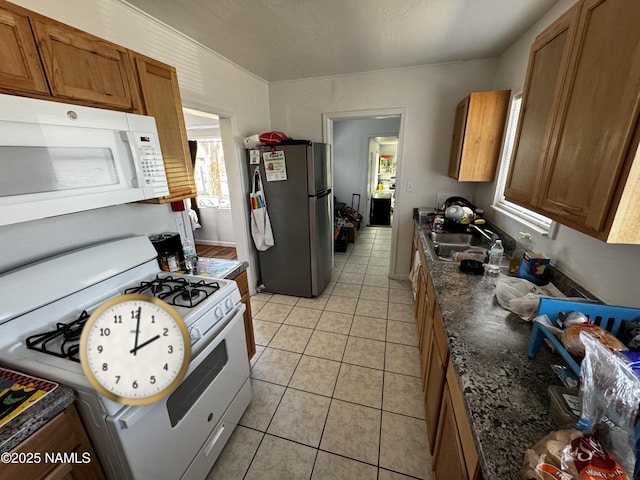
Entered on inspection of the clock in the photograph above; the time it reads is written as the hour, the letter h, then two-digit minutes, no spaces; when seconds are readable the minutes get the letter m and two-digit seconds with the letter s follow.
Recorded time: 2h01
